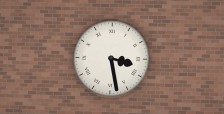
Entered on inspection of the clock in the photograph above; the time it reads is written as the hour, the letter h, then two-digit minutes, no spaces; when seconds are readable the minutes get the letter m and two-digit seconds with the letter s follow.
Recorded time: 3h28
